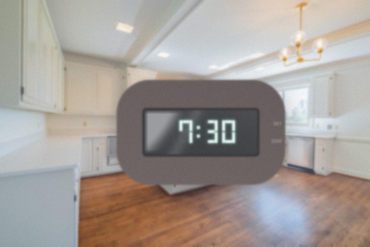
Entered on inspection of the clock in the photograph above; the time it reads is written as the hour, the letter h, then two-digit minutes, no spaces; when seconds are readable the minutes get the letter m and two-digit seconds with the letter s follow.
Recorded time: 7h30
